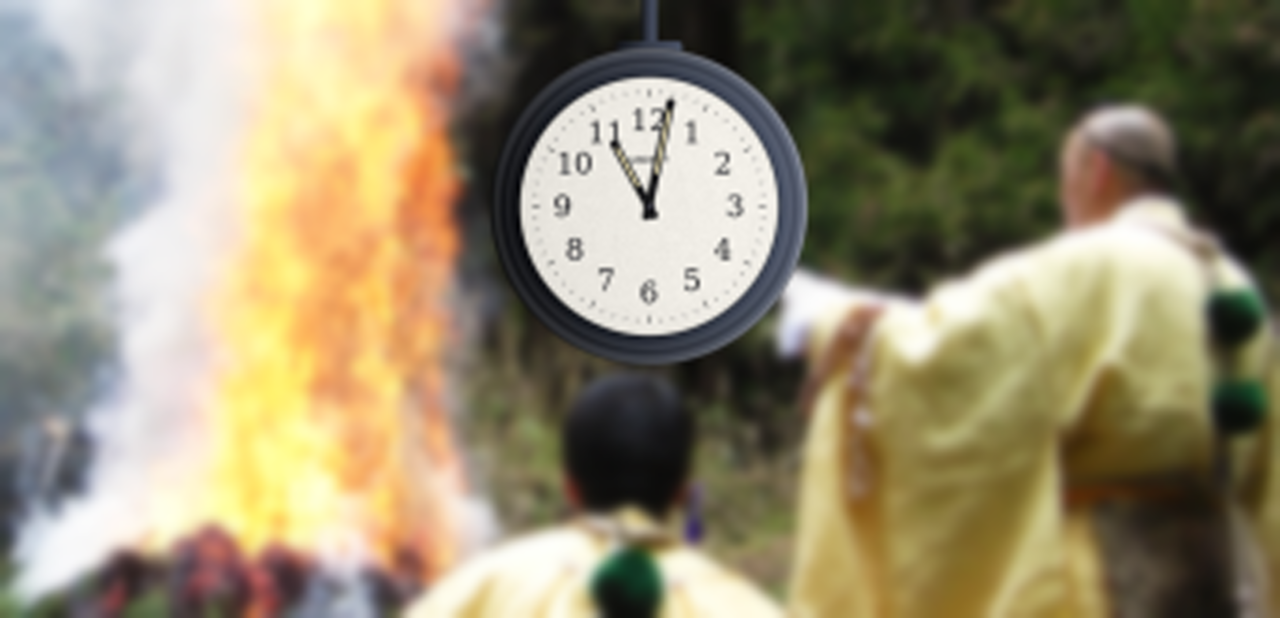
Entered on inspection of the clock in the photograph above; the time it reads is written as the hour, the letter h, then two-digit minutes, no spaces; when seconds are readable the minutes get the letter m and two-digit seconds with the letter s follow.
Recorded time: 11h02
